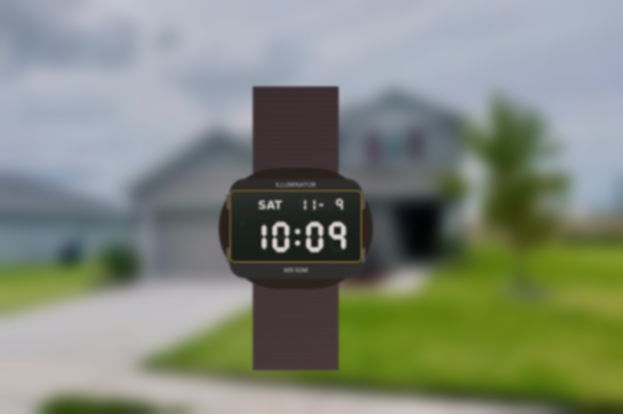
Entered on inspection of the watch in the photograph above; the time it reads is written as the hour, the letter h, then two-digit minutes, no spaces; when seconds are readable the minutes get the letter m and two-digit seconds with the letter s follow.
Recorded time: 10h09
